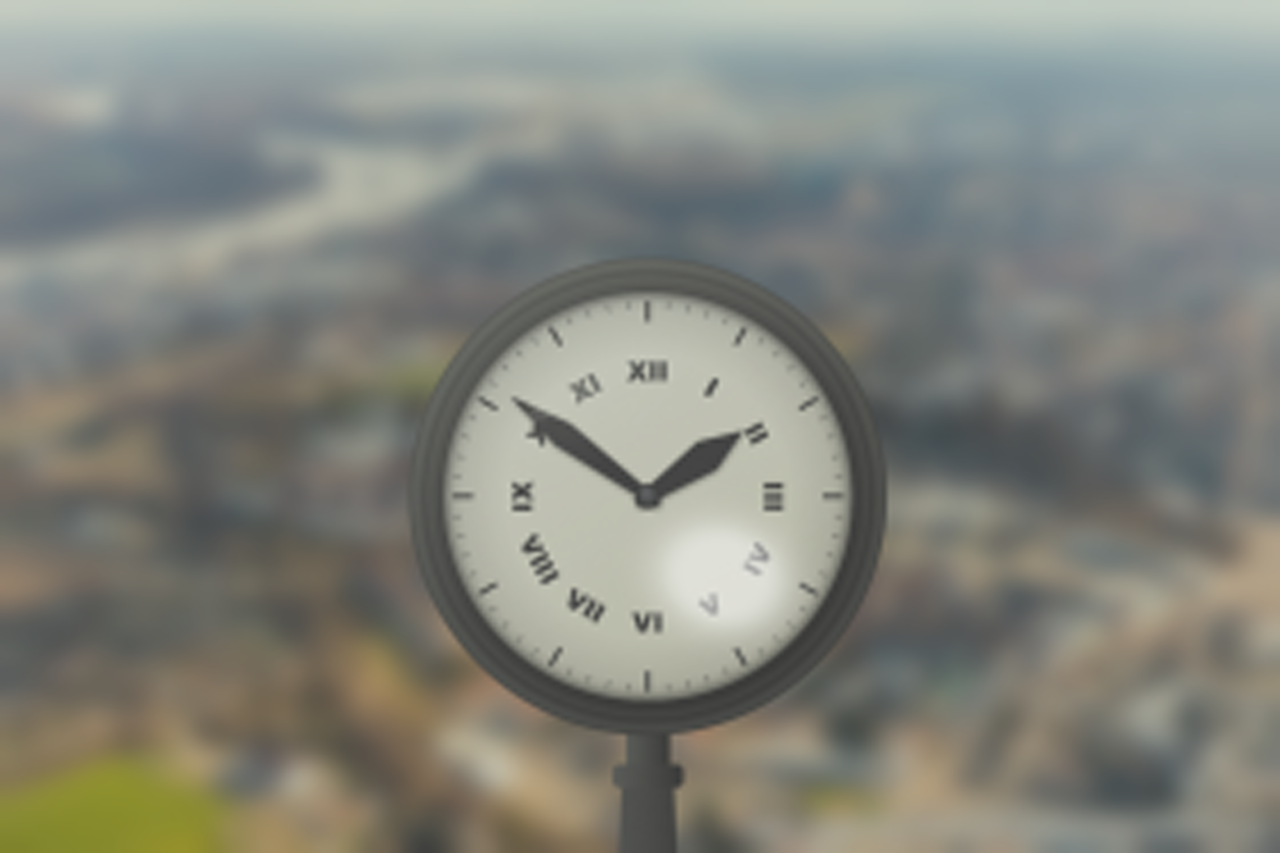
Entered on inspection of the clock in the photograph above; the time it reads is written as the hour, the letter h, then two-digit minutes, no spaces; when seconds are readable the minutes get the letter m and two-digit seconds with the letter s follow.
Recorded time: 1h51
